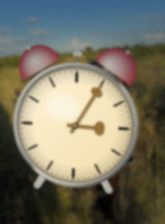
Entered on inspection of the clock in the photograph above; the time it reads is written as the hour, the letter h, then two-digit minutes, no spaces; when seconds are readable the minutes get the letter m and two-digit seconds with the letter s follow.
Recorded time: 3h05
